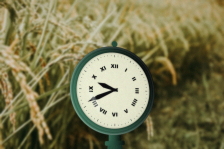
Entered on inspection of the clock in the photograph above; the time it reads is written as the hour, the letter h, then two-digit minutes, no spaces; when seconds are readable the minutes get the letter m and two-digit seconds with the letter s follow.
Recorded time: 9h41
